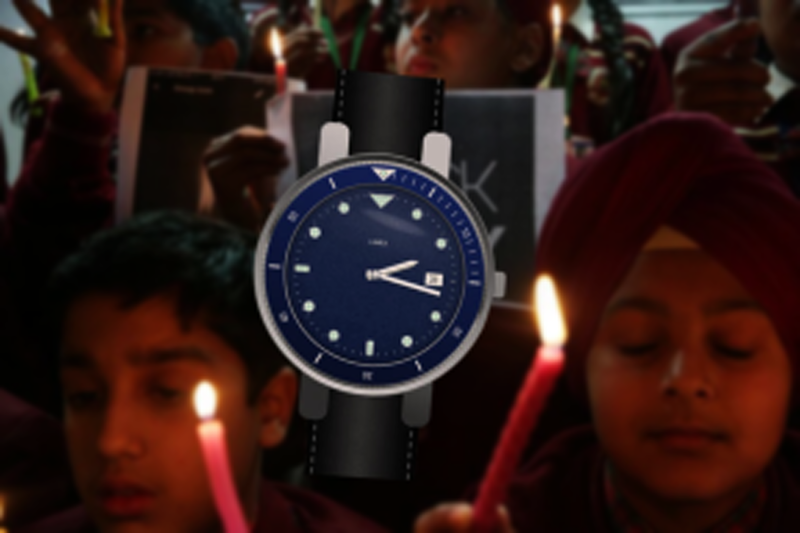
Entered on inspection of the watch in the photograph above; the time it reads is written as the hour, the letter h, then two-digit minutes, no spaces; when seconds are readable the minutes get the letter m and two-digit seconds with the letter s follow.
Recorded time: 2h17
